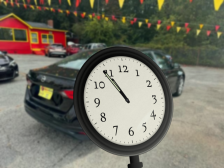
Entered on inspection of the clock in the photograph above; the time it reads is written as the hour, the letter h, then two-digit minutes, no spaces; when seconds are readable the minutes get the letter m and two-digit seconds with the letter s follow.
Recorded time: 10h54
